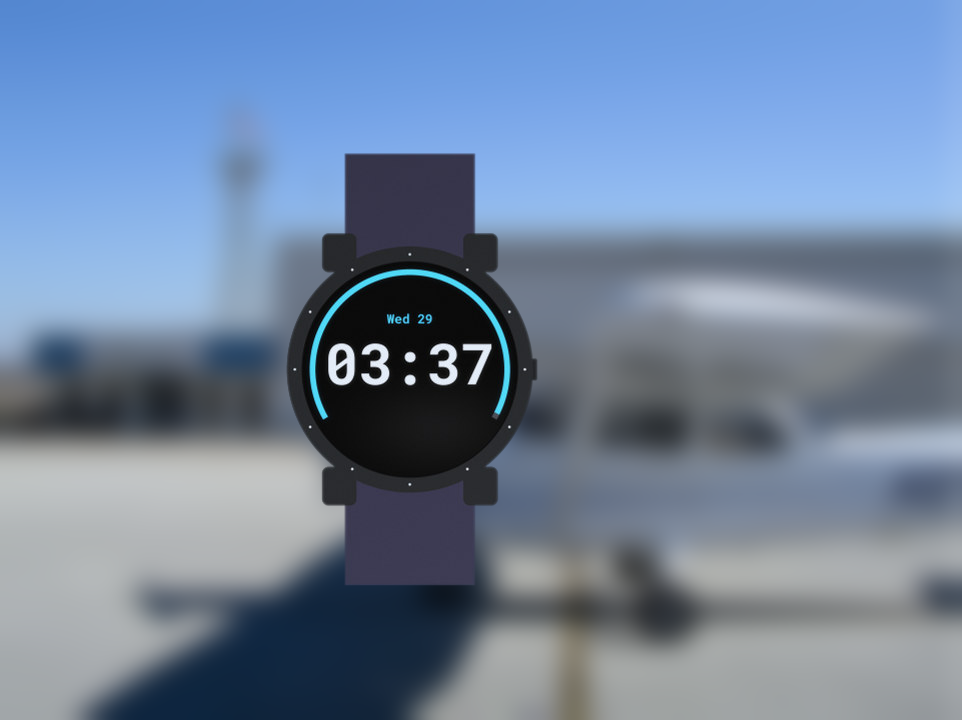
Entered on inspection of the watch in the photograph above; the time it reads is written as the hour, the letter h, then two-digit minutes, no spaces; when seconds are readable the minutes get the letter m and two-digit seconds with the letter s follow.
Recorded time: 3h37
